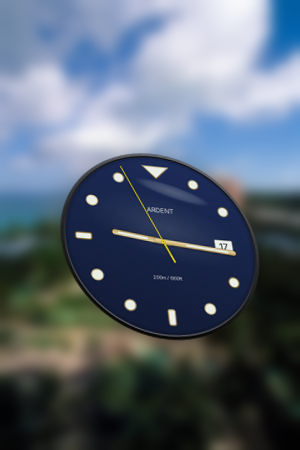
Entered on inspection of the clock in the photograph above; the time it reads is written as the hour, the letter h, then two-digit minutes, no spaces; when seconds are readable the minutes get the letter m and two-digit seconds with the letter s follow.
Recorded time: 9h15m56s
